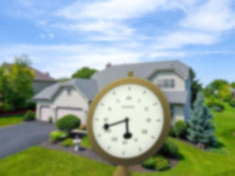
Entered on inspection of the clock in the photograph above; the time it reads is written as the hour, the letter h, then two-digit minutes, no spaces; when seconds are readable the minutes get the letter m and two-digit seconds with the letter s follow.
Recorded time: 5h42
